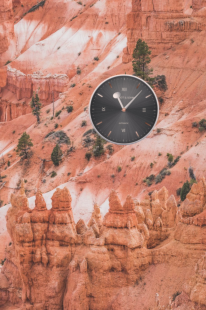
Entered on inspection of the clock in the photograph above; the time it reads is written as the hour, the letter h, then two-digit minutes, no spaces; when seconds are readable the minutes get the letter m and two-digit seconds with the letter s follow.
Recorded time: 11h07
